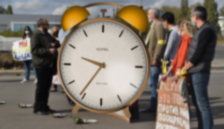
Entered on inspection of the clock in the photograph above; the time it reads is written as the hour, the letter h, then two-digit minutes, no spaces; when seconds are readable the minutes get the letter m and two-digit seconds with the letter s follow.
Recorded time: 9h36
